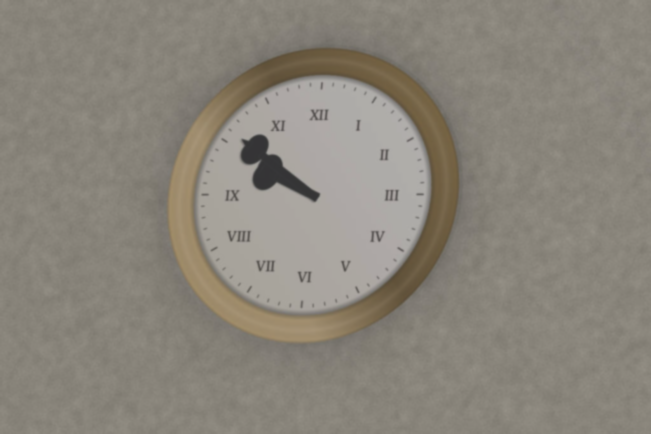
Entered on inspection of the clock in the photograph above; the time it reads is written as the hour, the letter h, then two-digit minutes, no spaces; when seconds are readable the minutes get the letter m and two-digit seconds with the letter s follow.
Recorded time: 9h51
